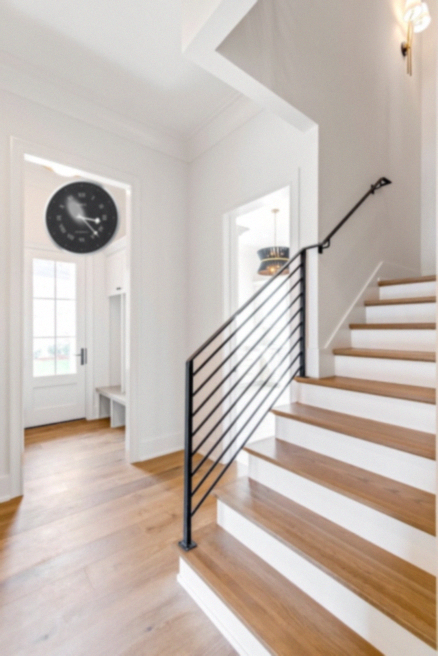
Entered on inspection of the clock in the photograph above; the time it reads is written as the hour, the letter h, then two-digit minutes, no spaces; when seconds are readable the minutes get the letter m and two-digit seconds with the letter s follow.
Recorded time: 3h23
